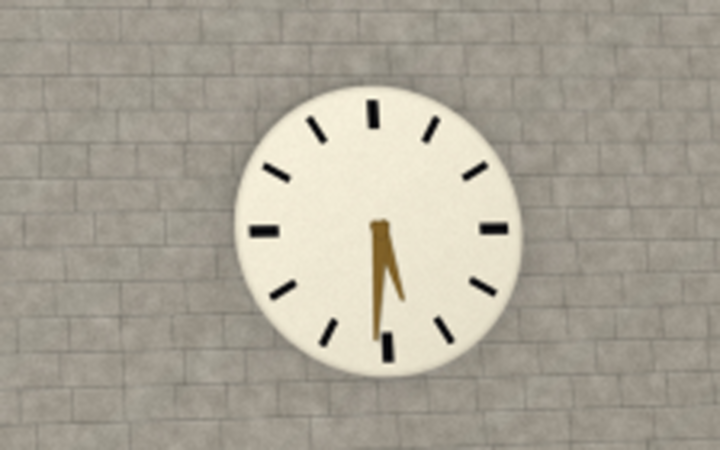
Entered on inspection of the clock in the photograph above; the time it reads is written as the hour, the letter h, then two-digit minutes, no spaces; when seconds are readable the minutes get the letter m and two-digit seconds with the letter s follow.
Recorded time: 5h31
